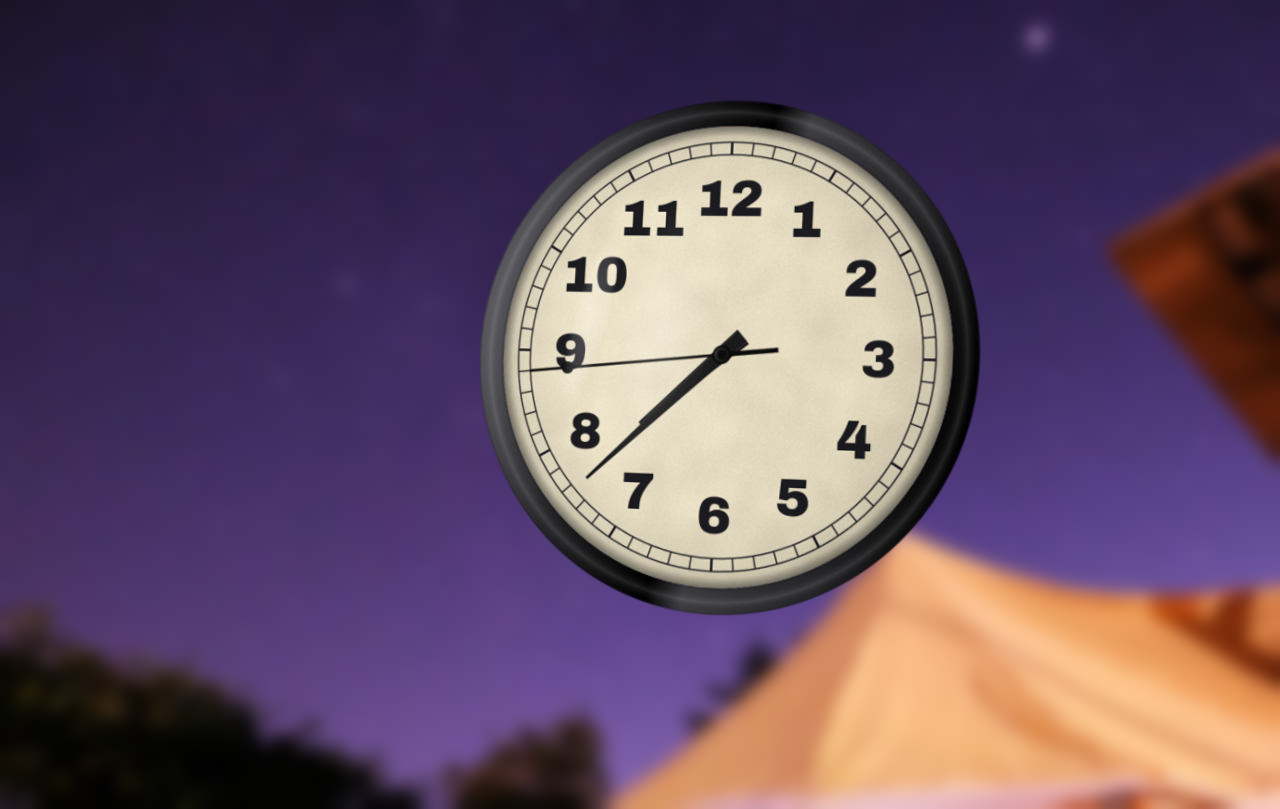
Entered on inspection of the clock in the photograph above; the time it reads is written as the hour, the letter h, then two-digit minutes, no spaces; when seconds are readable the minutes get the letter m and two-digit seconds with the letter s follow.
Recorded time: 7h37m44s
